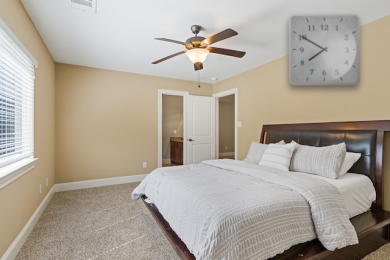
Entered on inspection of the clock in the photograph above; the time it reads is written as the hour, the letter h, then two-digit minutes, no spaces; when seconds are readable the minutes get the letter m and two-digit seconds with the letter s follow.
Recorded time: 7h50
